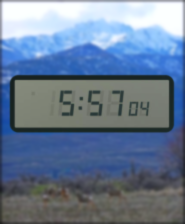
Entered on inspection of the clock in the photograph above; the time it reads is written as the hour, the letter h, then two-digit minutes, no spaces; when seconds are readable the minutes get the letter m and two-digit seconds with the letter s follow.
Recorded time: 5h57m04s
